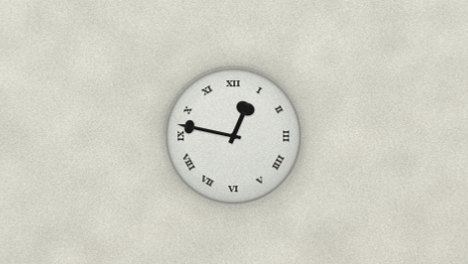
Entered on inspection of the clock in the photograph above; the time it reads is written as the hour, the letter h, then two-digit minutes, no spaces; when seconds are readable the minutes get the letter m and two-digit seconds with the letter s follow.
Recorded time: 12h47
